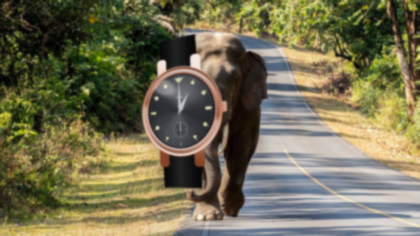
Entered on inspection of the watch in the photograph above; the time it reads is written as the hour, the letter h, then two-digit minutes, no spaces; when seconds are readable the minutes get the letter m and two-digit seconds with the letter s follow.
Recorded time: 1h00
